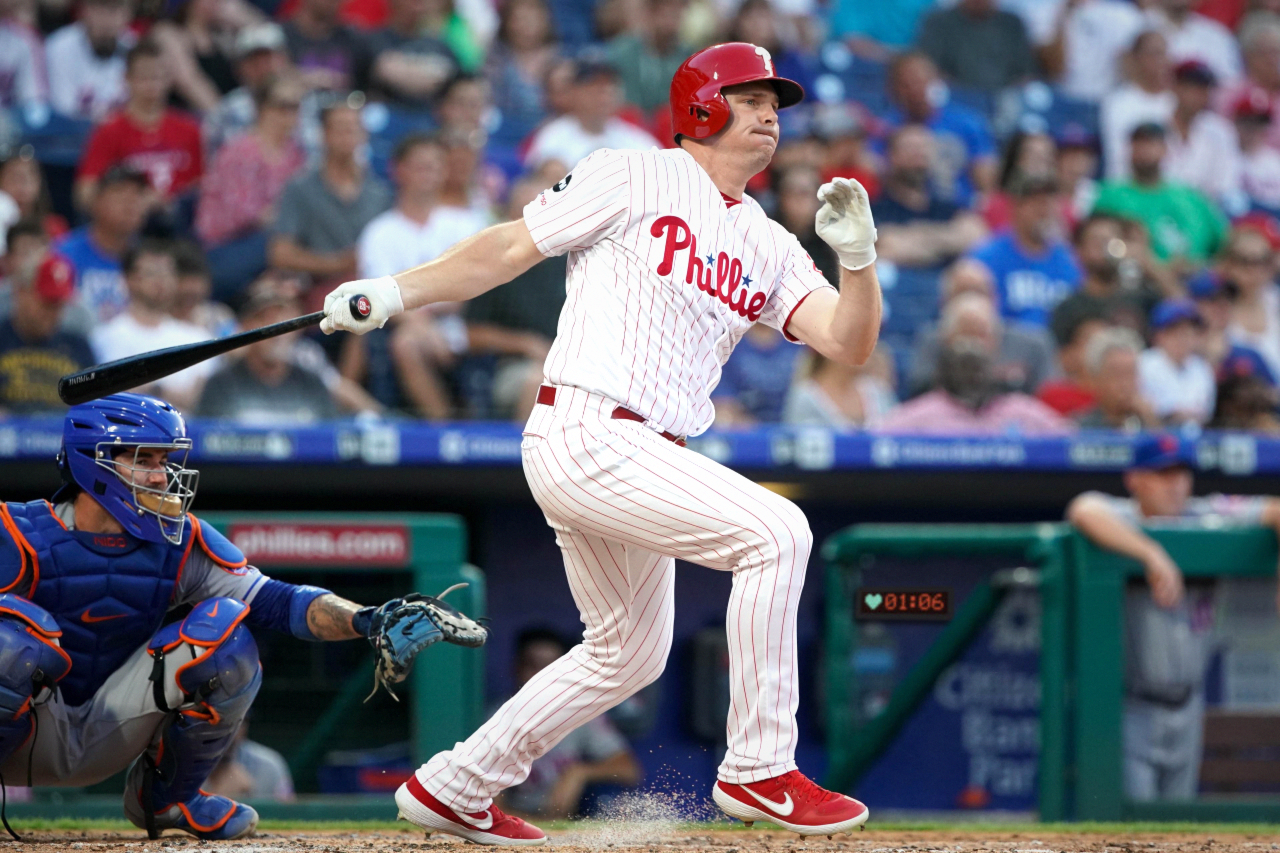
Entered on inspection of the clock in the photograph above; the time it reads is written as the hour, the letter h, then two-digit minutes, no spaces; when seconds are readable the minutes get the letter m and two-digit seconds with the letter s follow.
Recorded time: 1h06
